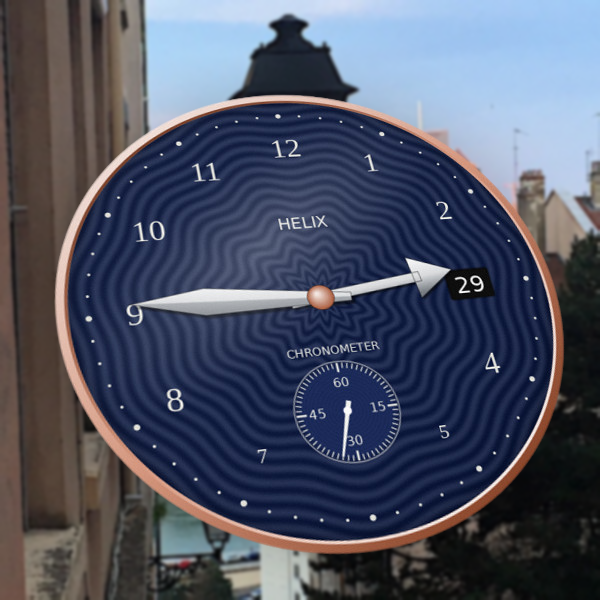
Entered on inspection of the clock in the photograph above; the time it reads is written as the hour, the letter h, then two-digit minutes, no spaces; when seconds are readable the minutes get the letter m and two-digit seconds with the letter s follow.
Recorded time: 2h45m33s
